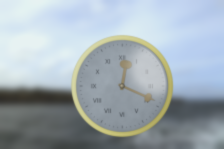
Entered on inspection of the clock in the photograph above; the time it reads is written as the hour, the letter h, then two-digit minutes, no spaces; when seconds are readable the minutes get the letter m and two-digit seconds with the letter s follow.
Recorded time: 12h19
